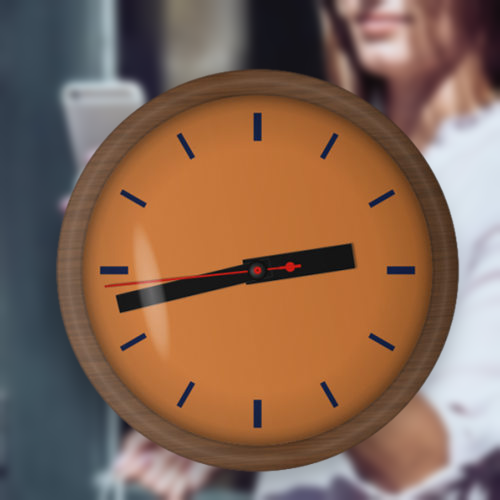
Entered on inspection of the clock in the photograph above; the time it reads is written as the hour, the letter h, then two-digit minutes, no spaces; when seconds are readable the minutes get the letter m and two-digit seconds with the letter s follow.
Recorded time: 2h42m44s
